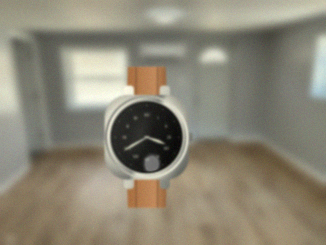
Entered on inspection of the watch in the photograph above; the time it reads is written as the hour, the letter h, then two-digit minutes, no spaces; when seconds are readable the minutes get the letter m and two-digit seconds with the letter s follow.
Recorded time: 3h40
